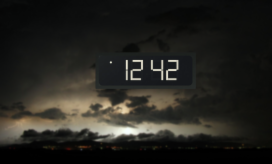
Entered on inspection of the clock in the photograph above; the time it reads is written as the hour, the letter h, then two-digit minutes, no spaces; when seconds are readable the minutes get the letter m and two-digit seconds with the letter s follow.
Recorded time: 12h42
